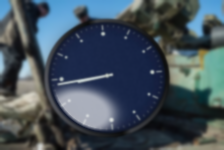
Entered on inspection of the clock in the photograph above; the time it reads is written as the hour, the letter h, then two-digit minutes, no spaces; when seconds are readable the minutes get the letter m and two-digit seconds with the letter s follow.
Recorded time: 8h44
